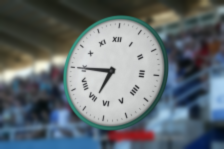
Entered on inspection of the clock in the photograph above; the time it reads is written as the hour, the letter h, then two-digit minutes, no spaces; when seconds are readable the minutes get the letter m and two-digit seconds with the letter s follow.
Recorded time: 6h45
